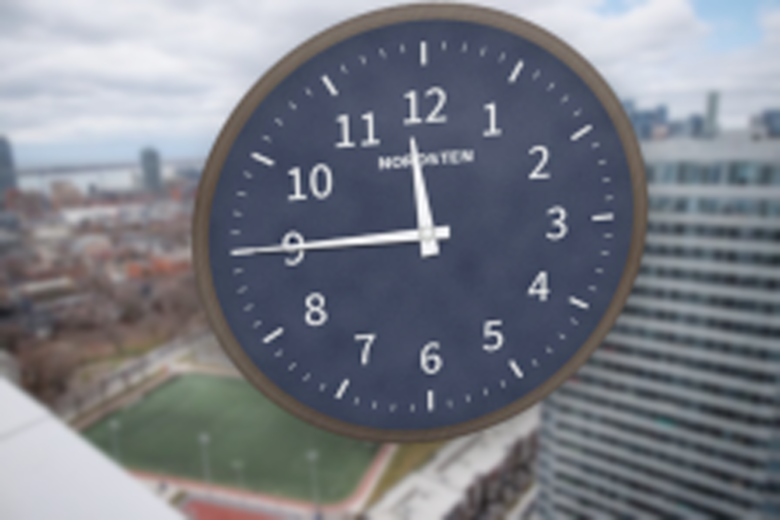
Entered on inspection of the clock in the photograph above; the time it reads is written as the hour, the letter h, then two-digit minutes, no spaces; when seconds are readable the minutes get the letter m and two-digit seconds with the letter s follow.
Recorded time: 11h45
